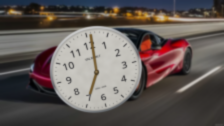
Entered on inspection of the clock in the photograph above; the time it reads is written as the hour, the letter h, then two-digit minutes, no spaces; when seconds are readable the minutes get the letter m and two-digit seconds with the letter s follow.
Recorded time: 7h01
